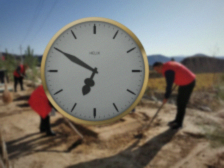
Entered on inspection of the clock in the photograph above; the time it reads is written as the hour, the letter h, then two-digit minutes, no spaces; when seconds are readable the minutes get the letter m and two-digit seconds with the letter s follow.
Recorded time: 6h50
